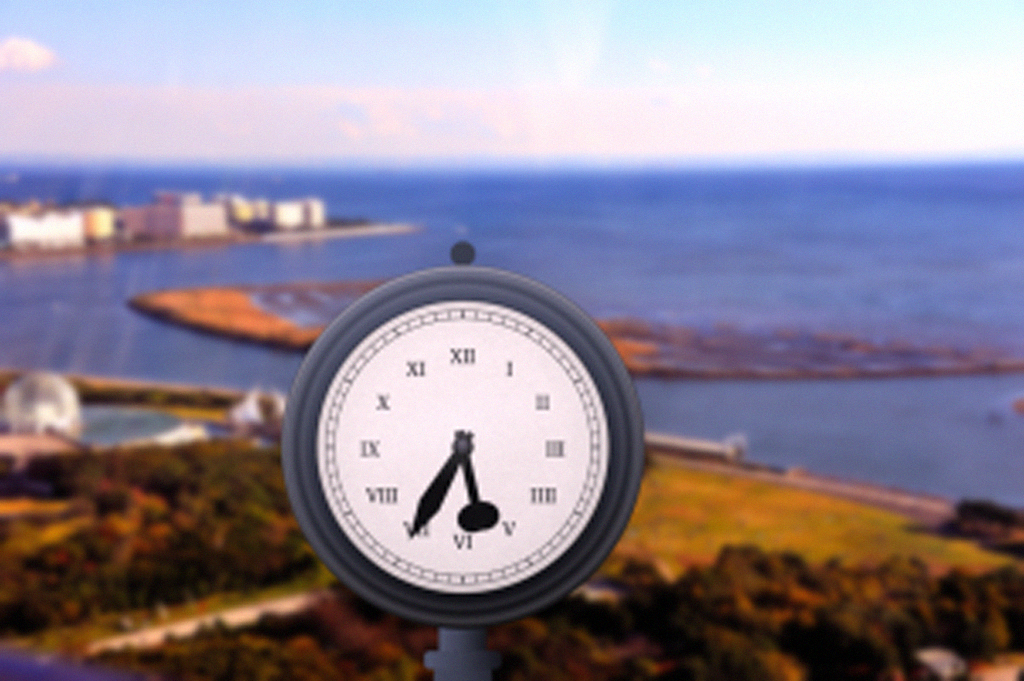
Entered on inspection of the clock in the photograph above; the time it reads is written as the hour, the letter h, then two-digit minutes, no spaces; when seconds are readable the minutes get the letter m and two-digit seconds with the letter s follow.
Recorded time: 5h35
